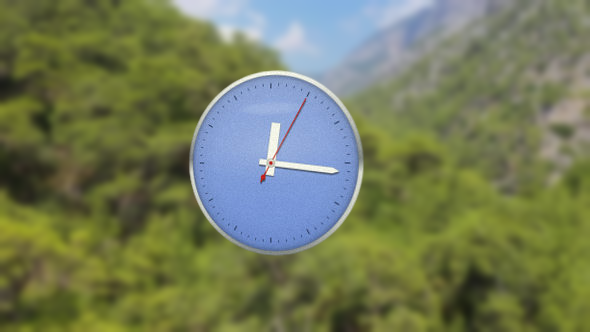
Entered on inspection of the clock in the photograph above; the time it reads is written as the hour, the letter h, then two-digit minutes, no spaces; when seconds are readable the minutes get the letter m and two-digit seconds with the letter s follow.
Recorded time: 12h16m05s
